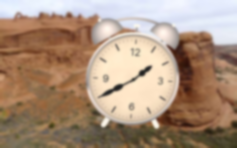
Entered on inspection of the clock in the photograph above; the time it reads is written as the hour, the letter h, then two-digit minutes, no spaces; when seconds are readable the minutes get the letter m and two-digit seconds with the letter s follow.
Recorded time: 1h40
